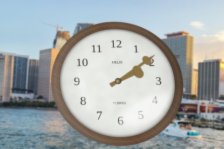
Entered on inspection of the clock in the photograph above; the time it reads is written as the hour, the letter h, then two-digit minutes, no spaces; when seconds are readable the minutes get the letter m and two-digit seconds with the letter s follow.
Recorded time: 2h09
